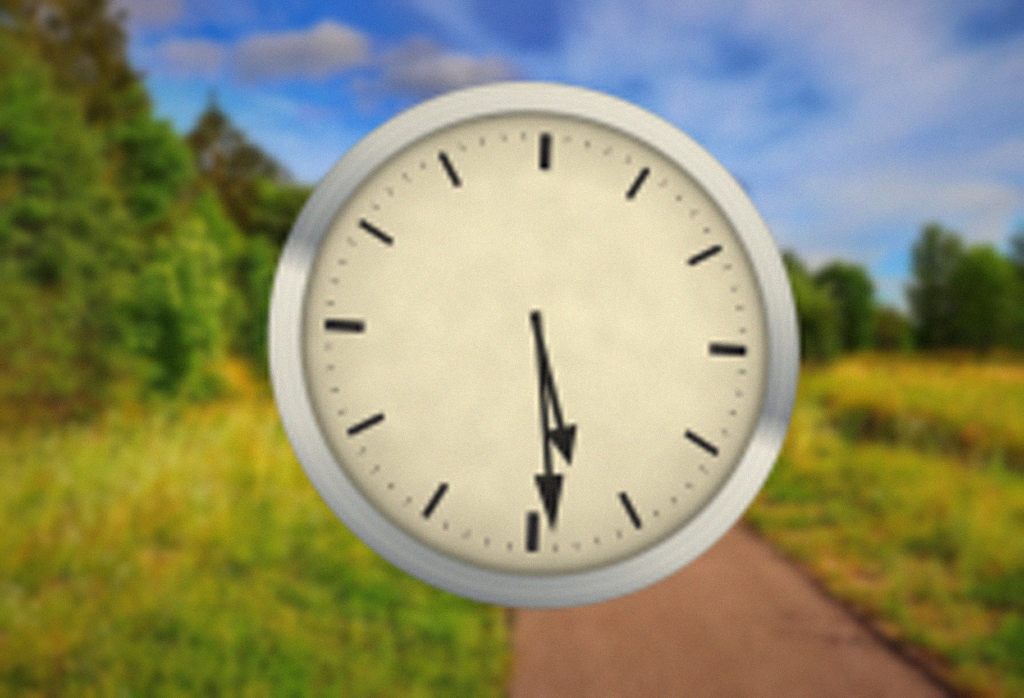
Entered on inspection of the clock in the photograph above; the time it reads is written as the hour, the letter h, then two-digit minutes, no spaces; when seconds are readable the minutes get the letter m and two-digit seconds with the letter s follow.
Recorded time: 5h29
